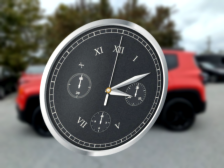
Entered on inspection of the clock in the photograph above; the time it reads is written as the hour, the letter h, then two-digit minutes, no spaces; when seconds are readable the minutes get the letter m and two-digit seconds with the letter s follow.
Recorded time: 3h10
